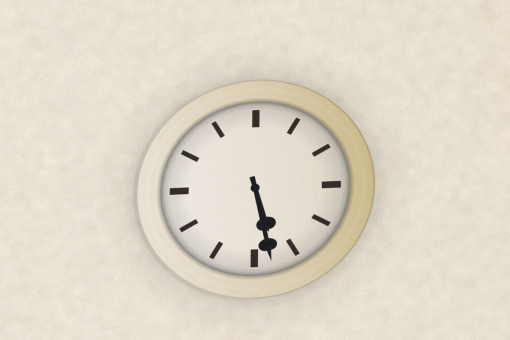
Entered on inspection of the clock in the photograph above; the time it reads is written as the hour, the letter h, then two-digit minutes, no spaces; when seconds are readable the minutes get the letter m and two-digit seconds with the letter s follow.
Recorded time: 5h28
